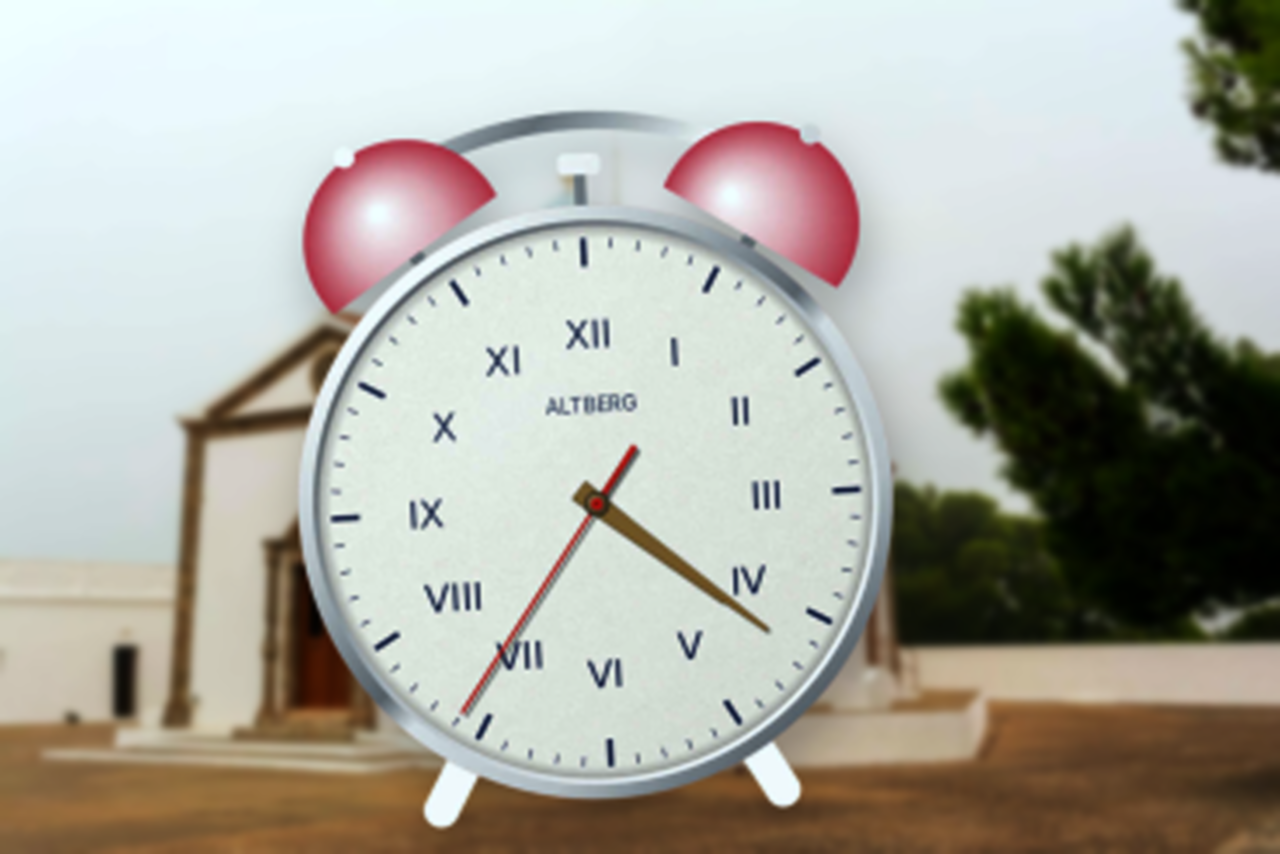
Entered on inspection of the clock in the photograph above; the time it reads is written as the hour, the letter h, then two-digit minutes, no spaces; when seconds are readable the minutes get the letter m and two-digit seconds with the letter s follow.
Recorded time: 4h21m36s
